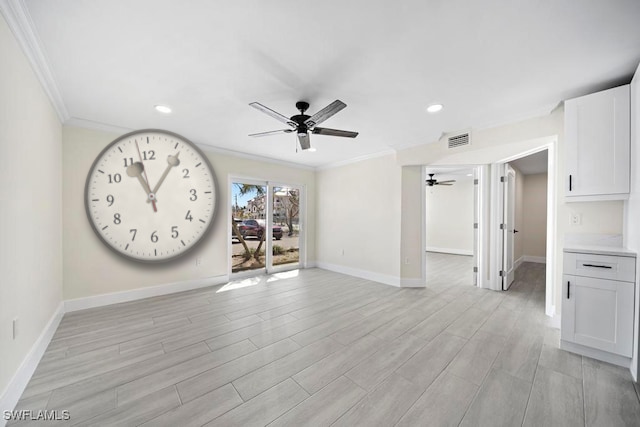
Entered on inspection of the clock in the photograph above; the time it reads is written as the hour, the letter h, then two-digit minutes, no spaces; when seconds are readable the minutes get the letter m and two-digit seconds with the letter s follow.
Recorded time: 11h05m58s
